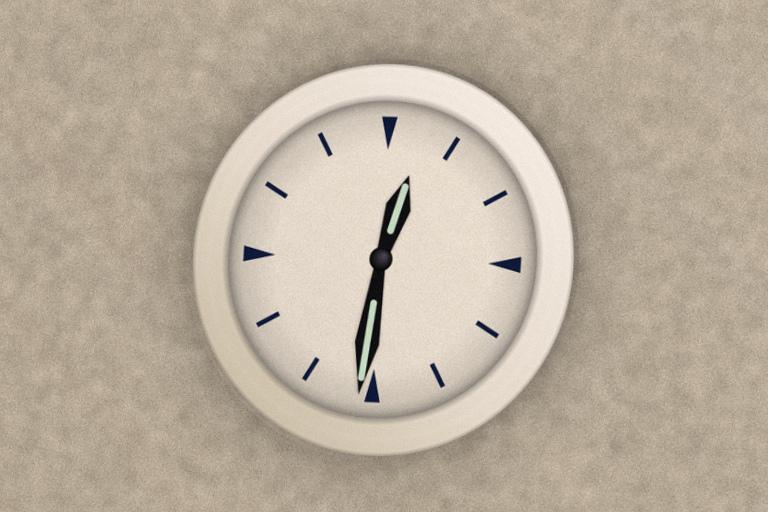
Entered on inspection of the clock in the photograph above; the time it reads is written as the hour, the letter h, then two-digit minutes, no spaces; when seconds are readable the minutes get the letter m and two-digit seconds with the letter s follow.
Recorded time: 12h31
